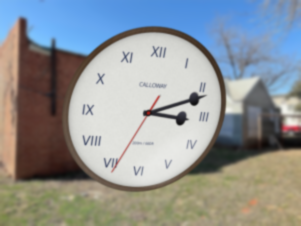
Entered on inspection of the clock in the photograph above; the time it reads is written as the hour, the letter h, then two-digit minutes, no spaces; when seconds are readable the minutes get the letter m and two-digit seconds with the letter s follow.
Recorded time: 3h11m34s
